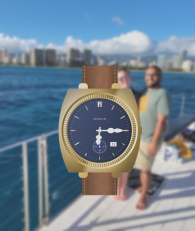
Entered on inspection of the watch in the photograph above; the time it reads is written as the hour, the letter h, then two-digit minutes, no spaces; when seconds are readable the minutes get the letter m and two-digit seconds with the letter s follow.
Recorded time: 6h15
